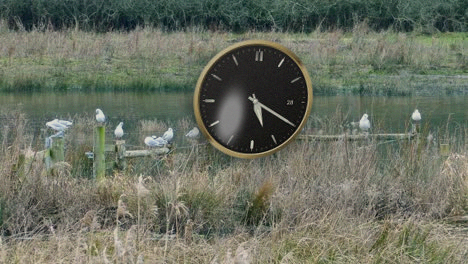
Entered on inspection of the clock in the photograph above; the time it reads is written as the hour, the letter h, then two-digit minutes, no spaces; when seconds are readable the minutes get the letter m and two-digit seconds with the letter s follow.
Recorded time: 5h20
